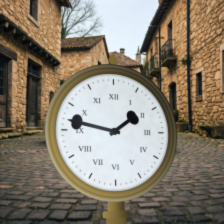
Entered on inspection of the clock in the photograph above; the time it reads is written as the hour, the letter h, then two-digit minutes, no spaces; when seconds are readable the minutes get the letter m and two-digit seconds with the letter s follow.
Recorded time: 1h47
